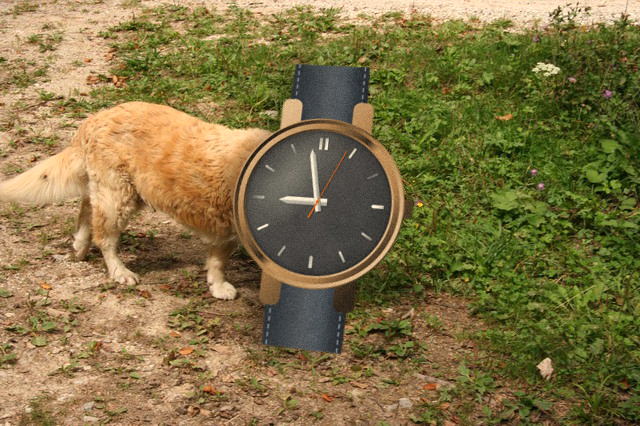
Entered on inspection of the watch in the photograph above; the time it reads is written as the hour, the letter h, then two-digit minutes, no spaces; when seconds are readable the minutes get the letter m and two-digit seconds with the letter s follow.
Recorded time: 8h58m04s
